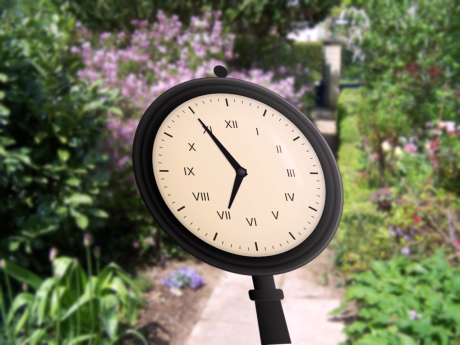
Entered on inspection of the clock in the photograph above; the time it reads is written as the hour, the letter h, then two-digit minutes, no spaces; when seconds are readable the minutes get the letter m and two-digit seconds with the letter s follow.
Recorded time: 6h55
